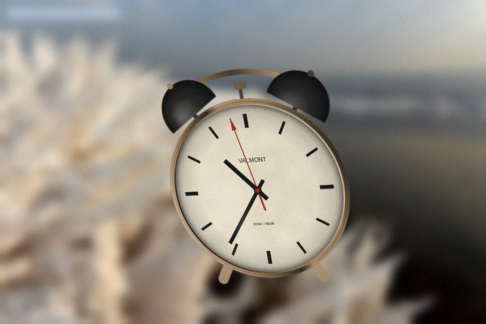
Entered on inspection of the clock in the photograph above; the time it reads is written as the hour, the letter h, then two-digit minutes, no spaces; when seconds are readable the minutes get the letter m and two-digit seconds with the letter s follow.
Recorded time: 10h35m58s
